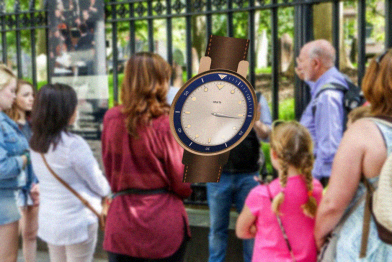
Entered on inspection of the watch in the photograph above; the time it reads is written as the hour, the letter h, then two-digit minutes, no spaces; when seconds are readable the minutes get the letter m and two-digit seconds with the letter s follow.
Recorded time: 3h16
